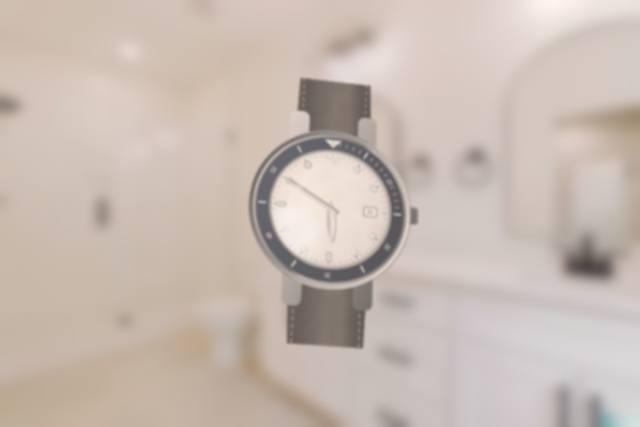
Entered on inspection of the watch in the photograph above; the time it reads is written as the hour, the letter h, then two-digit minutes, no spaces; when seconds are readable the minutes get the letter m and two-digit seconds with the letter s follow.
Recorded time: 5h50
